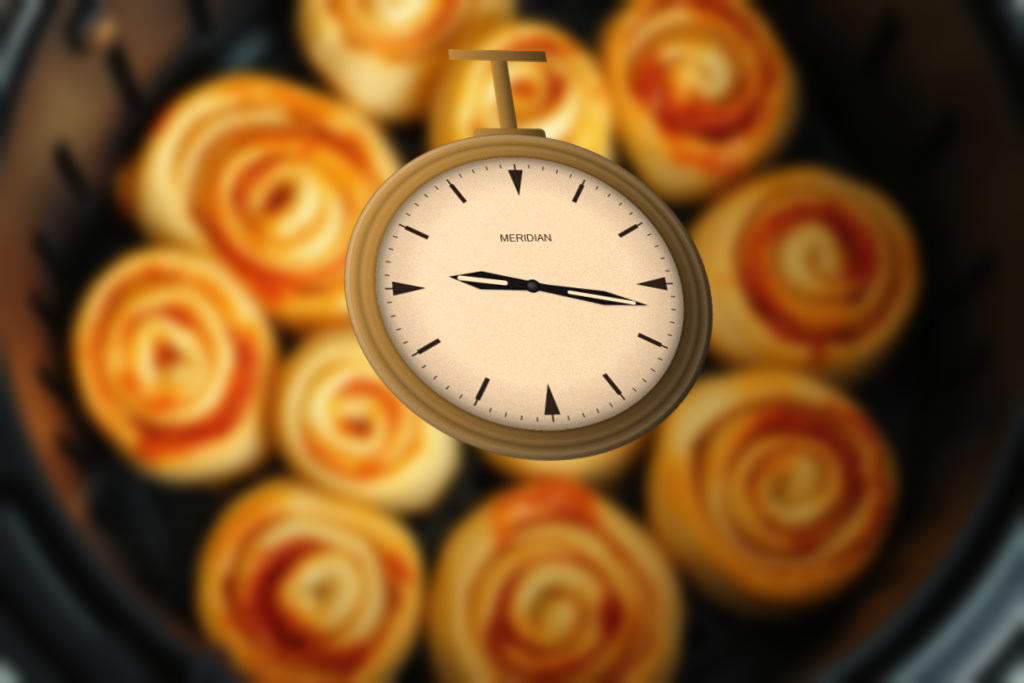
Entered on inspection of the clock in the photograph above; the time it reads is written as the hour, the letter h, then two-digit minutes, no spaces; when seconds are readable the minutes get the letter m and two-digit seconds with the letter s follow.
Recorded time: 9h17
